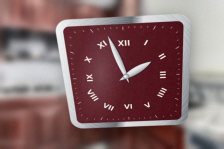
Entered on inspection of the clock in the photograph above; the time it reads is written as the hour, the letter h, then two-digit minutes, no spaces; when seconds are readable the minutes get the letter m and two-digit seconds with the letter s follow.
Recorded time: 1h57
